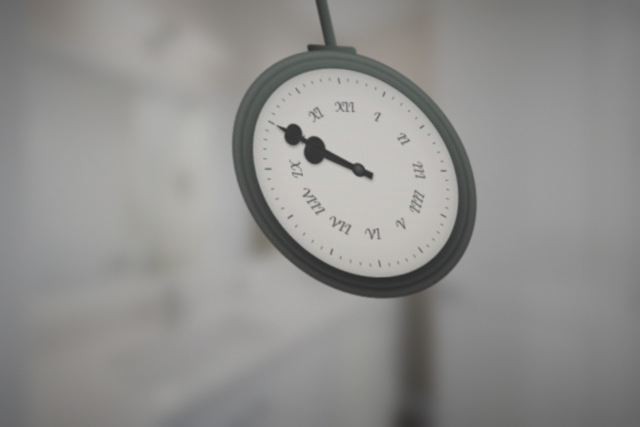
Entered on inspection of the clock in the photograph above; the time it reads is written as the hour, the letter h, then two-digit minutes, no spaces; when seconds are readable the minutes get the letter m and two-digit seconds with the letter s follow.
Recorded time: 9h50
